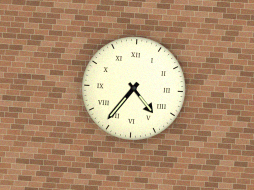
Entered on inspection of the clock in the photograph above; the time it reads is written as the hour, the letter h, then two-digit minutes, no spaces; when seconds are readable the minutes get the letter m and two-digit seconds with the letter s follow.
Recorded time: 4h36
